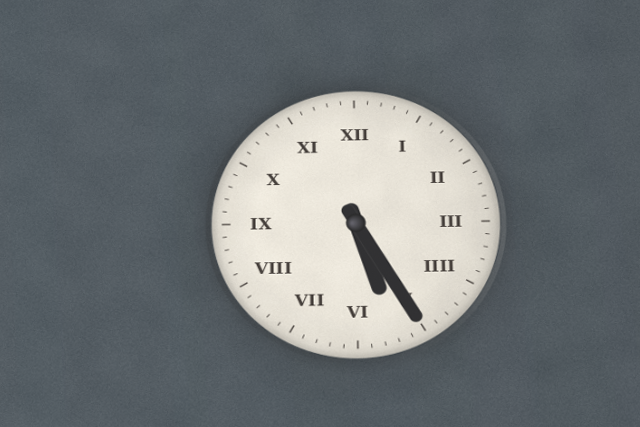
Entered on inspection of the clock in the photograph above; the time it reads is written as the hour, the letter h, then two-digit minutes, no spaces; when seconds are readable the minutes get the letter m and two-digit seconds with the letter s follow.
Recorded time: 5h25
